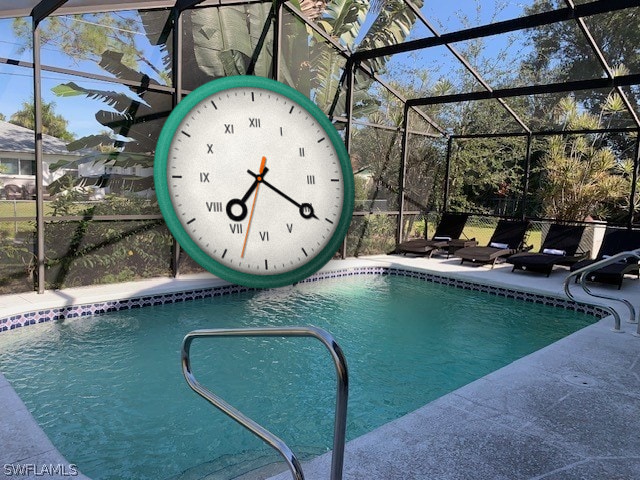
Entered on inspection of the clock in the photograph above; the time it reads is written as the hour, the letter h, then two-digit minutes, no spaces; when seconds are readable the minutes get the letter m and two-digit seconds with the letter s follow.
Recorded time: 7h20m33s
